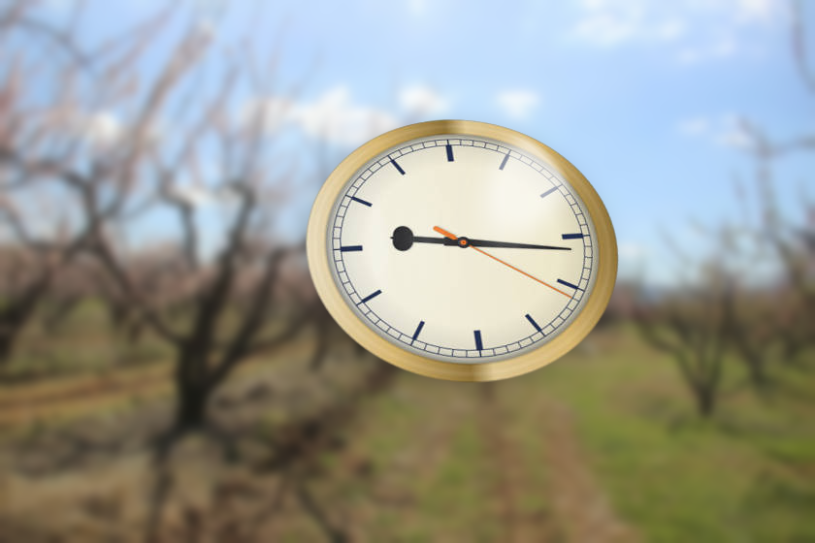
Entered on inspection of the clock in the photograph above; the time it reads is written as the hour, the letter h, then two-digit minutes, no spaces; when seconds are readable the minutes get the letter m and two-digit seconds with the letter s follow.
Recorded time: 9h16m21s
